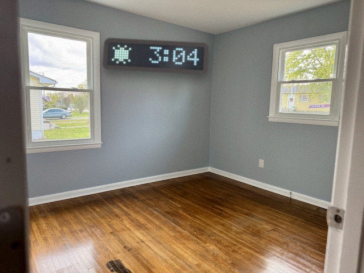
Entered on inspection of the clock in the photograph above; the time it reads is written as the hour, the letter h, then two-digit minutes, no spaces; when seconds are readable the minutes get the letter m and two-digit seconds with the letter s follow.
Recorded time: 3h04
